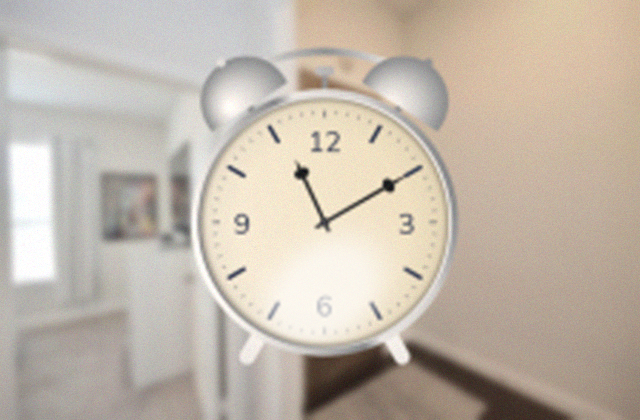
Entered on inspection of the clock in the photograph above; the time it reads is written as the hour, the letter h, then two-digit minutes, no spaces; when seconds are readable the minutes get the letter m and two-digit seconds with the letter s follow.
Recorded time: 11h10
